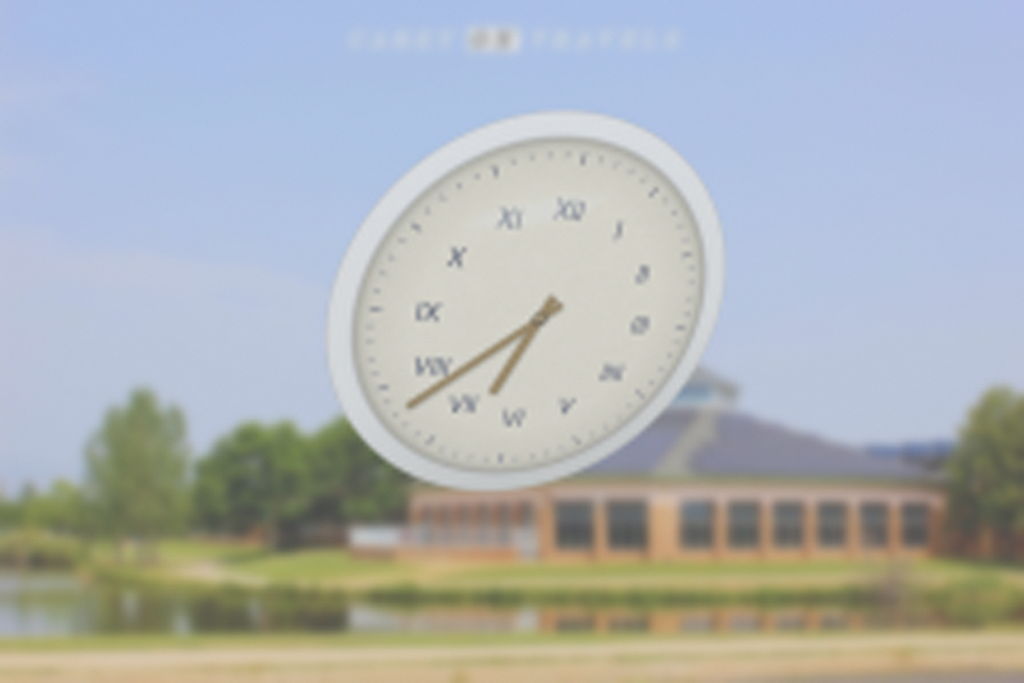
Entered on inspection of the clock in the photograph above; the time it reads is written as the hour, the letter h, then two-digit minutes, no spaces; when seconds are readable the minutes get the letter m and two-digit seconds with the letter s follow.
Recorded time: 6h38
